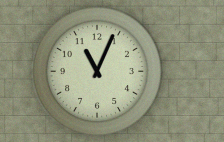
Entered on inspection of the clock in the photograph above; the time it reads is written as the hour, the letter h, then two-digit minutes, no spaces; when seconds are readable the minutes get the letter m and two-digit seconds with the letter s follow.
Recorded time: 11h04
